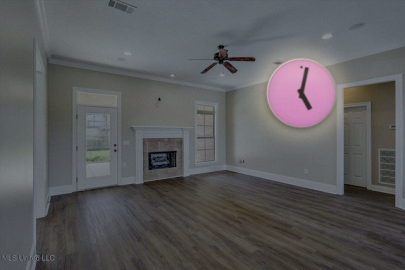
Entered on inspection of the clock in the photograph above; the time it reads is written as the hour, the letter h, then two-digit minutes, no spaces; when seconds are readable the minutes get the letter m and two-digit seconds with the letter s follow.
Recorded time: 5h02
